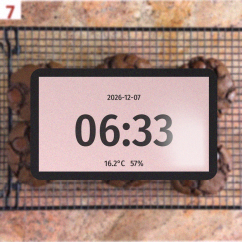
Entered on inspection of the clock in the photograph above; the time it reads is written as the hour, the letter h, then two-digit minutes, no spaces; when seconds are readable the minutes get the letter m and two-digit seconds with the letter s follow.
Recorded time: 6h33
